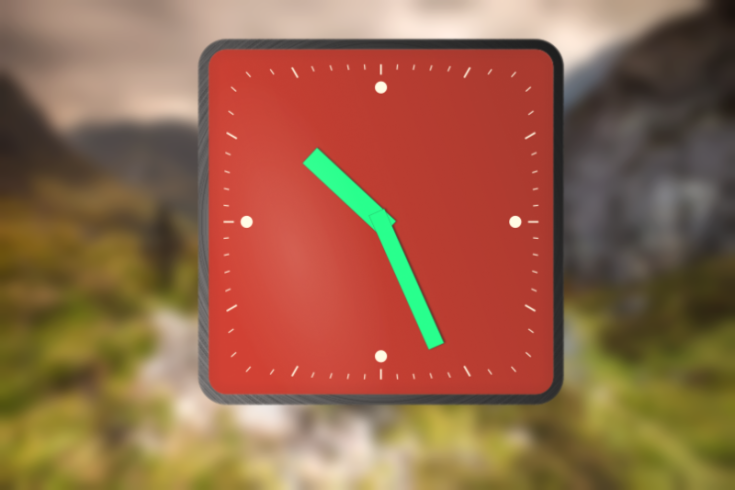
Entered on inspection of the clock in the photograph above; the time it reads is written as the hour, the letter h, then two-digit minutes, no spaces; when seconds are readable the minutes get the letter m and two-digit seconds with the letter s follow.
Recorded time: 10h26
